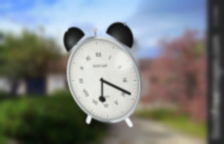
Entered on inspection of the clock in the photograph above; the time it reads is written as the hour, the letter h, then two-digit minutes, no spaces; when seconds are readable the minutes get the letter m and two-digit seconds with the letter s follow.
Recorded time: 6h19
